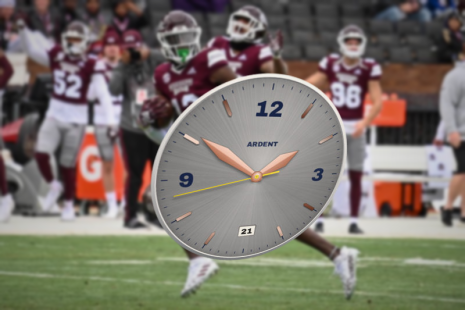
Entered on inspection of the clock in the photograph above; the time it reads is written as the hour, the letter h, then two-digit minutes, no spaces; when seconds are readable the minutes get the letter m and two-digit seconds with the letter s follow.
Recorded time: 1h50m43s
